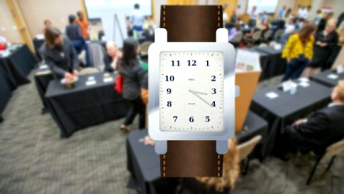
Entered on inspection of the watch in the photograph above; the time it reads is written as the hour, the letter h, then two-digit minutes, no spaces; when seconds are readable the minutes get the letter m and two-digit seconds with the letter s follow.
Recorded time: 3h21
